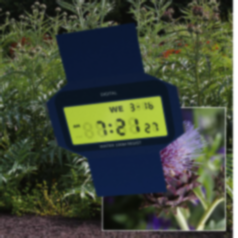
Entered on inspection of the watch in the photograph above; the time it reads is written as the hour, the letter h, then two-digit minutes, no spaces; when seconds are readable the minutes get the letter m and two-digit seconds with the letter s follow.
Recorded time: 7h21
